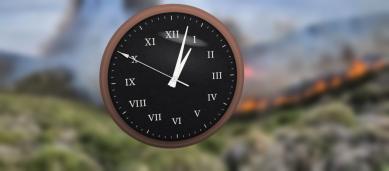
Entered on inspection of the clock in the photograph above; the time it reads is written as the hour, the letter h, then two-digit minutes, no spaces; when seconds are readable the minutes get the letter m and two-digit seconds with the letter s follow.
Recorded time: 1h02m50s
